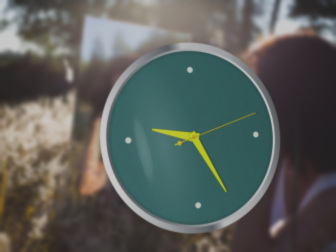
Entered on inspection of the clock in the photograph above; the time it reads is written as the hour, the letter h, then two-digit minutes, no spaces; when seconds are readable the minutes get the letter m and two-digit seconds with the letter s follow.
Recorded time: 9h25m12s
